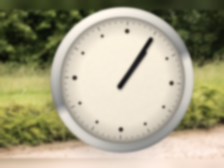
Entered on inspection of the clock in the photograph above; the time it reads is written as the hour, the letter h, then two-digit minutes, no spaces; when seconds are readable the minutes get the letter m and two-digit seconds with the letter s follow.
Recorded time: 1h05
